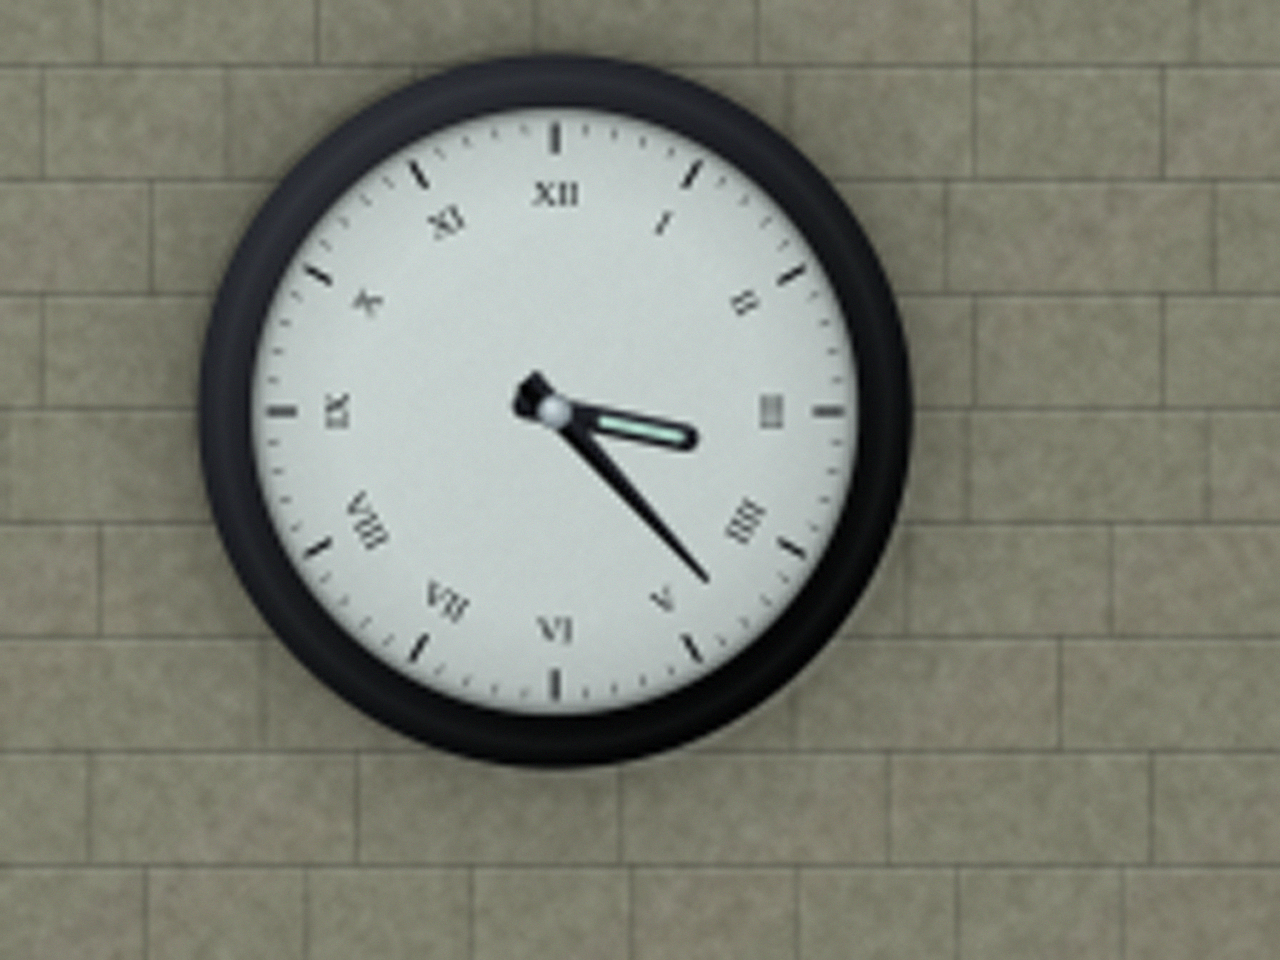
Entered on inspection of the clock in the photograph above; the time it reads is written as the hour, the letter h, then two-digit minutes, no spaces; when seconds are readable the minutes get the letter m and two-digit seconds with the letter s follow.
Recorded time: 3h23
